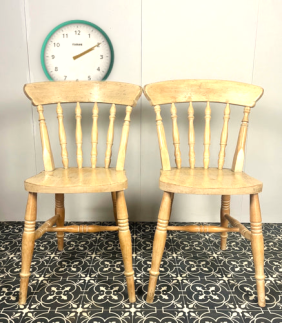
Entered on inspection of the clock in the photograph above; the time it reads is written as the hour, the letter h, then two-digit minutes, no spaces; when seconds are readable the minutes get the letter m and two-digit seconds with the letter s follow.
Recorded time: 2h10
